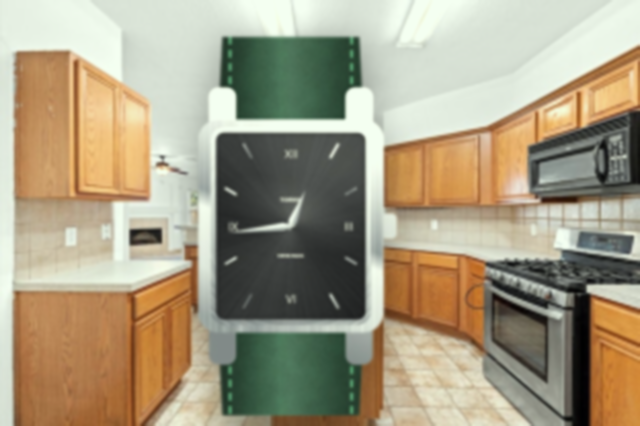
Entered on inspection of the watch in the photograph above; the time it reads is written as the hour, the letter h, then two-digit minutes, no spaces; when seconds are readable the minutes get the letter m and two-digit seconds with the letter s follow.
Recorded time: 12h44
